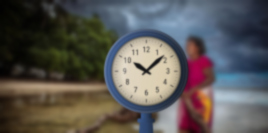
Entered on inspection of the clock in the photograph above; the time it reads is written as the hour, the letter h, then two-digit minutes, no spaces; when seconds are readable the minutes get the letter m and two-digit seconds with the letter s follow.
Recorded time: 10h08
